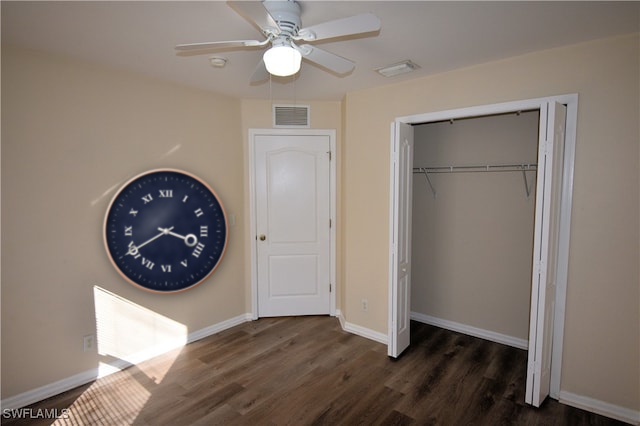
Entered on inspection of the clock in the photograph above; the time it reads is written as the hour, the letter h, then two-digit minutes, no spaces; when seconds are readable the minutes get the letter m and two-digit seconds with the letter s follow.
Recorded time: 3h40
